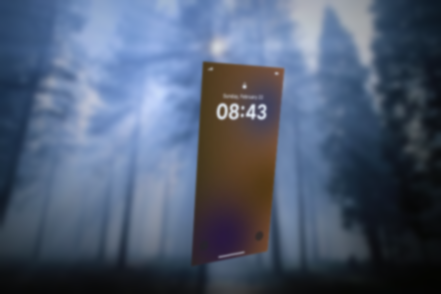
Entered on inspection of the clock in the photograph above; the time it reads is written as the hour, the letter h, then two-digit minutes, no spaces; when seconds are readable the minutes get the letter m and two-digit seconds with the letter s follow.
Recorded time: 8h43
